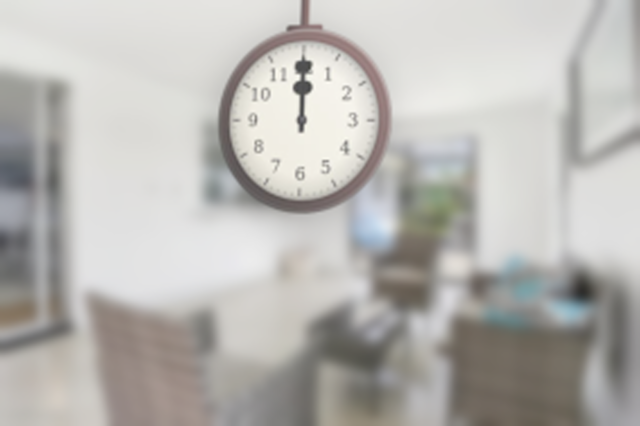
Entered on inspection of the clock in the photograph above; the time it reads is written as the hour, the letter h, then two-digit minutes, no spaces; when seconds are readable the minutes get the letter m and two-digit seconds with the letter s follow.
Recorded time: 12h00
